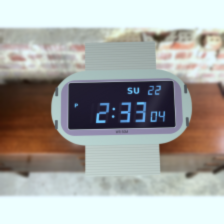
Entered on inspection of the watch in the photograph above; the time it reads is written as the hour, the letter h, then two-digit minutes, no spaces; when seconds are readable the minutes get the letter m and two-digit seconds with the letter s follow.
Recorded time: 2h33m04s
